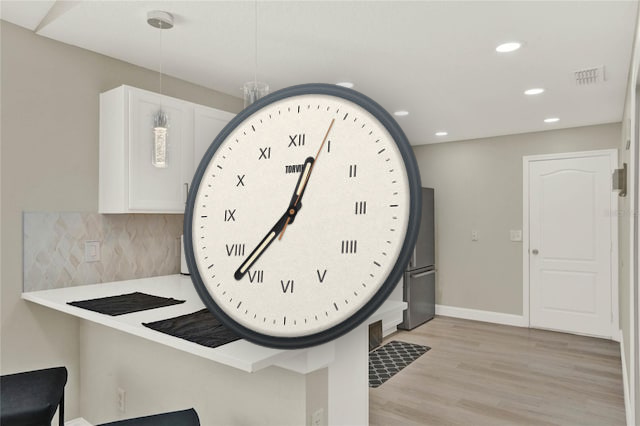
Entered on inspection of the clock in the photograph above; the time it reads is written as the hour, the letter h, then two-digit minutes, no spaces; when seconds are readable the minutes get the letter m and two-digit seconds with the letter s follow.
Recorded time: 12h37m04s
